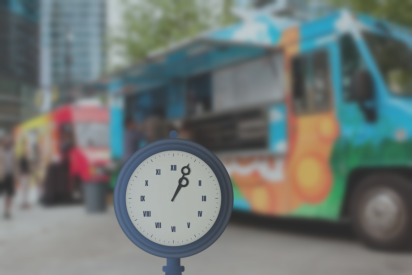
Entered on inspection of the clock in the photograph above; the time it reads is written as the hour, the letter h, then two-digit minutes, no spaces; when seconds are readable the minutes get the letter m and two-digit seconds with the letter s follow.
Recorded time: 1h04
